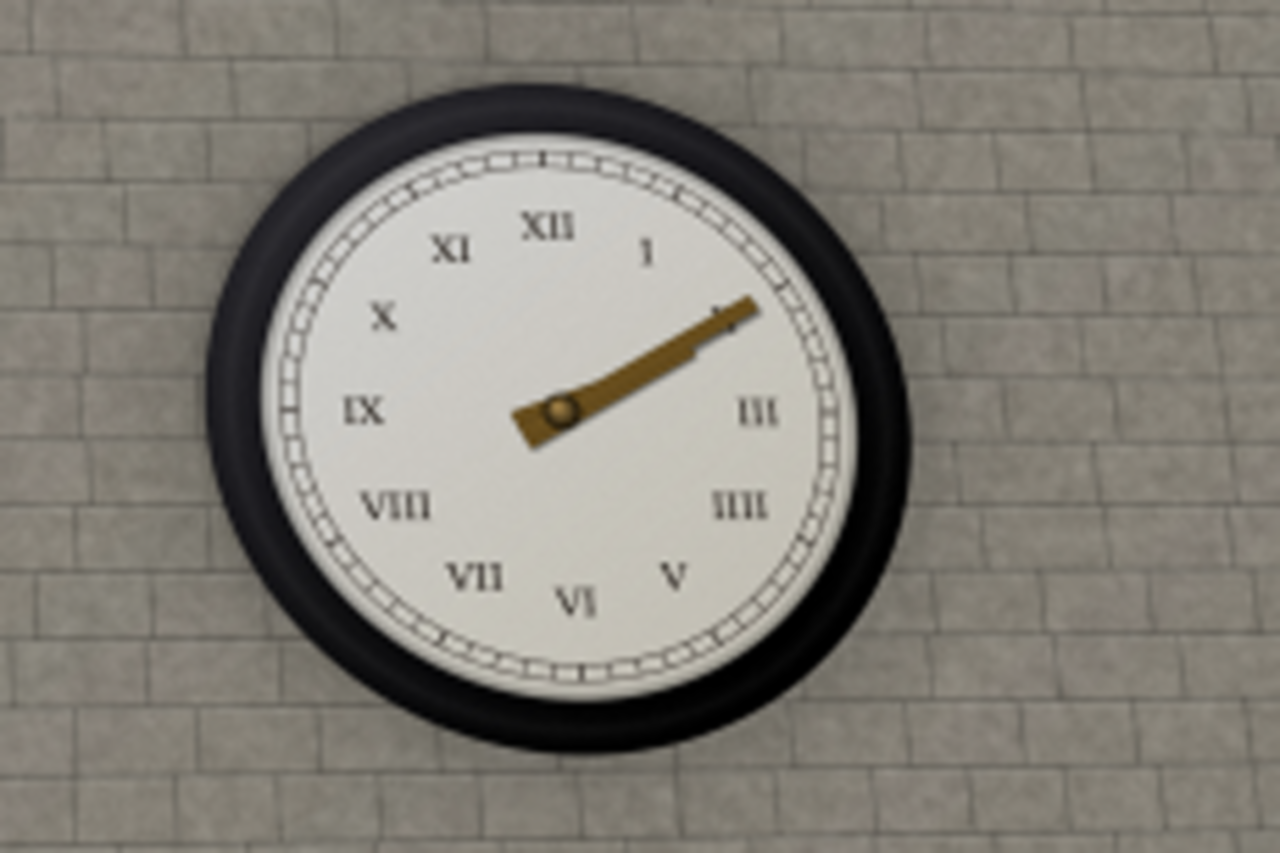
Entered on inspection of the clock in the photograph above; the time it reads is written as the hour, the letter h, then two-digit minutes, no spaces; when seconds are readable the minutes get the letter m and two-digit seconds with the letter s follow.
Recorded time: 2h10
